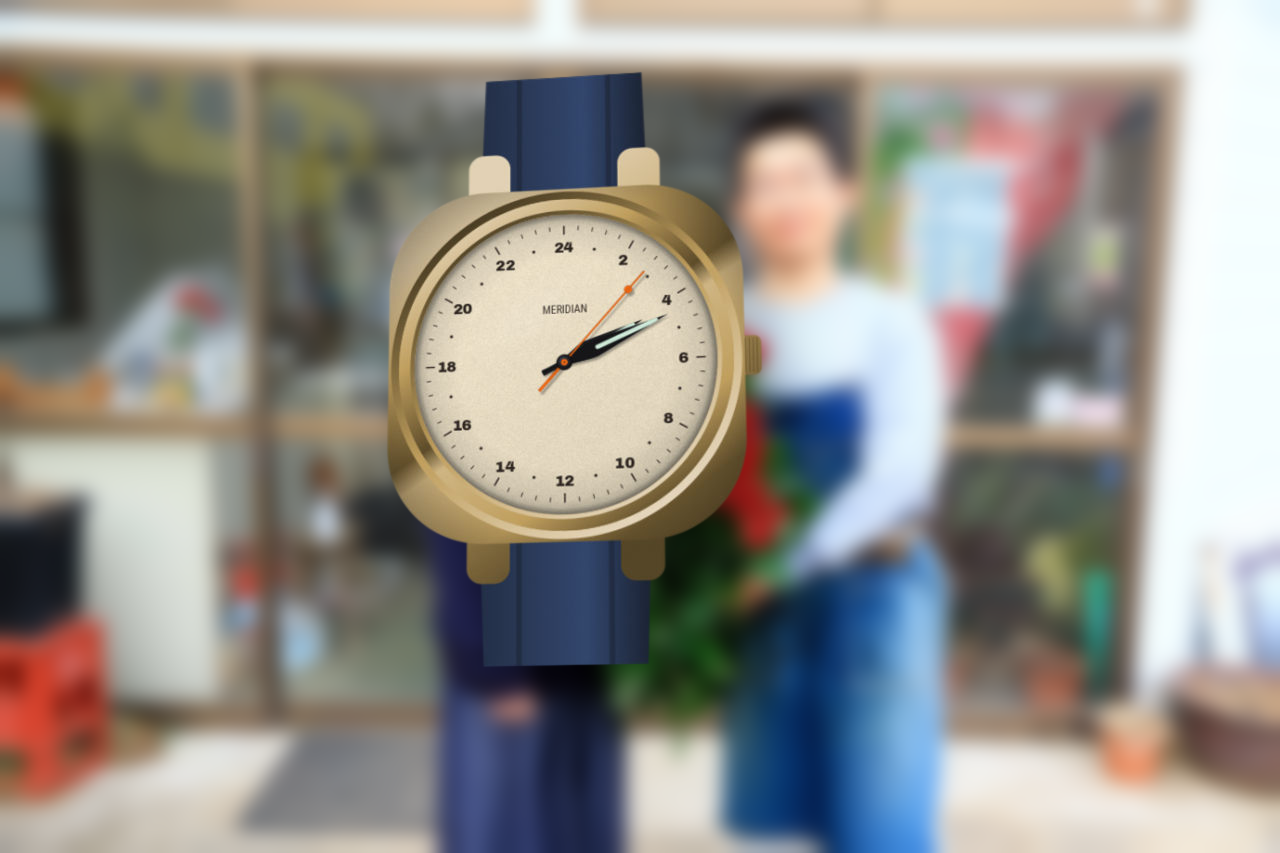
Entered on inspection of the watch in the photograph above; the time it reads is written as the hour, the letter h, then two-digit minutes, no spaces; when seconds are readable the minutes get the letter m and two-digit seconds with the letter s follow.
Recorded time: 4h11m07s
